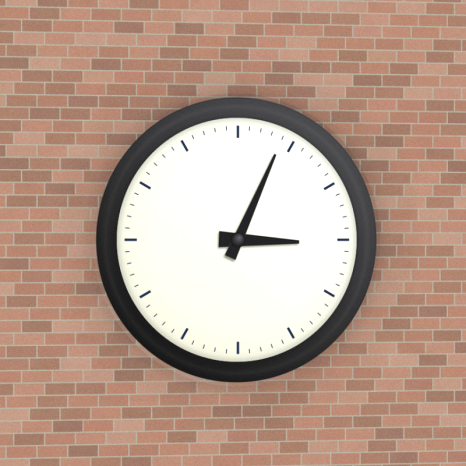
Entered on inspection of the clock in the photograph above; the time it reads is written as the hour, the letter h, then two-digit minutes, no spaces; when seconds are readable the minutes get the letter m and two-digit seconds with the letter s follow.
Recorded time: 3h04
